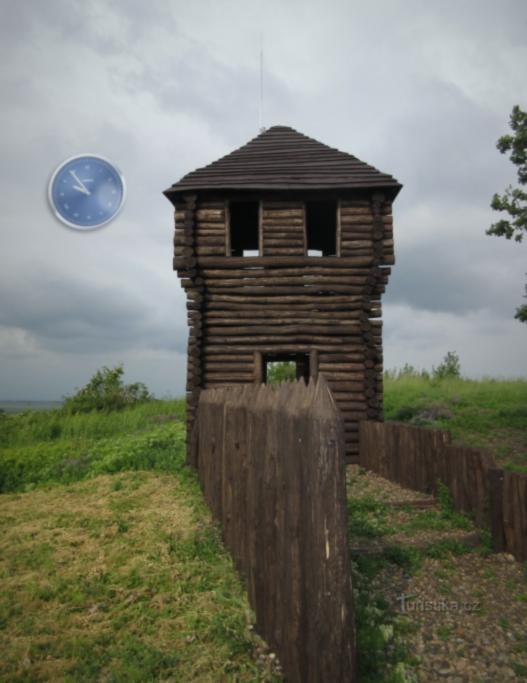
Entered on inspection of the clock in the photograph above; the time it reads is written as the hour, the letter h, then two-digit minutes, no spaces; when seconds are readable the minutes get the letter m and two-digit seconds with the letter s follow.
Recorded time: 9h54
